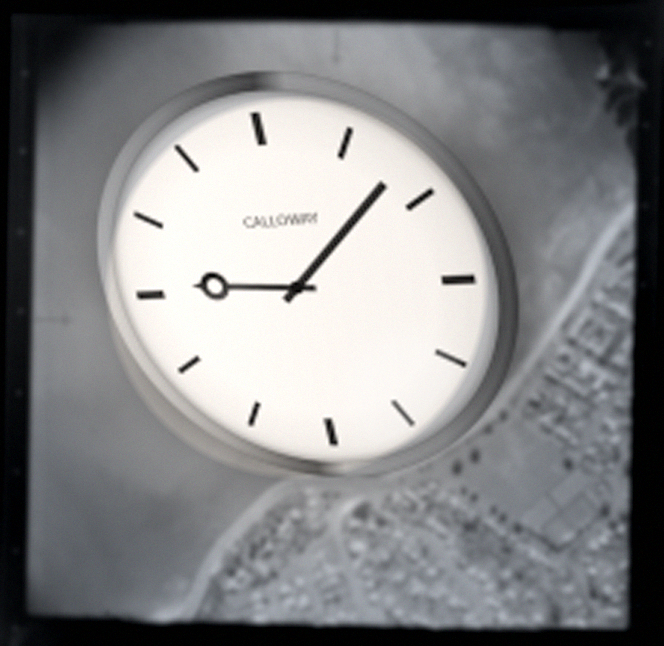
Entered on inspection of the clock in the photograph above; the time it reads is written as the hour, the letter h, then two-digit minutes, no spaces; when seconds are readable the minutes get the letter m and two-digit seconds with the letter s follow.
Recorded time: 9h08
